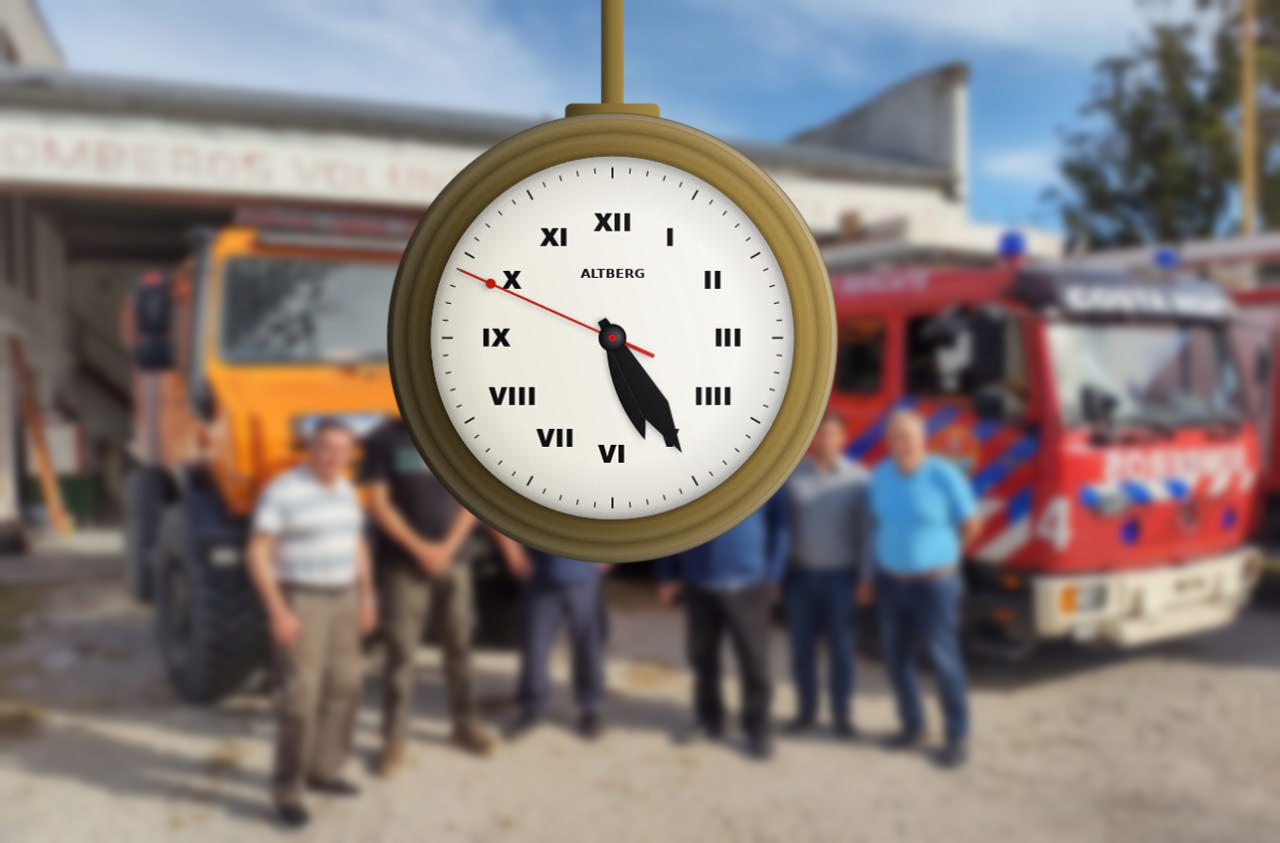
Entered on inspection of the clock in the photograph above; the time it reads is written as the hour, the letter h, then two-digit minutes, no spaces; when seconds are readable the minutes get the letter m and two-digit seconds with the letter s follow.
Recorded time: 5h24m49s
